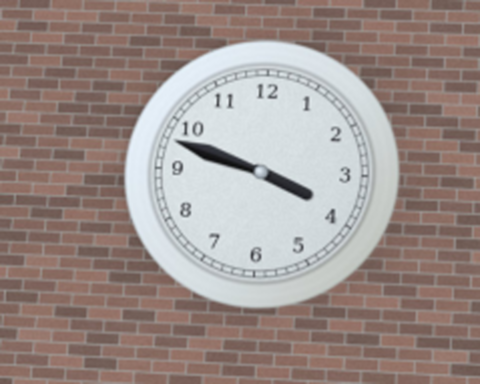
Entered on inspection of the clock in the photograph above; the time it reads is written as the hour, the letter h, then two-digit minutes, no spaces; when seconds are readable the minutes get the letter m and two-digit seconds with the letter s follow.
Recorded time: 3h48
